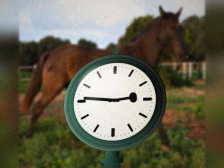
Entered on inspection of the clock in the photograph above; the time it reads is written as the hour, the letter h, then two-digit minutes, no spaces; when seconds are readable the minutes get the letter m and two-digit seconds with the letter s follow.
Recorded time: 2h46
